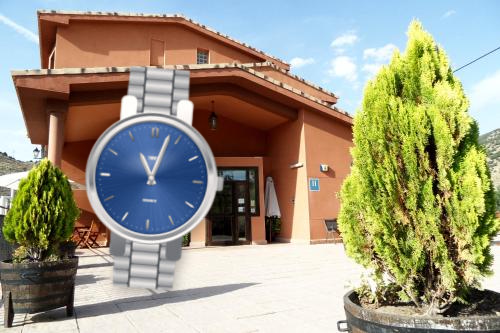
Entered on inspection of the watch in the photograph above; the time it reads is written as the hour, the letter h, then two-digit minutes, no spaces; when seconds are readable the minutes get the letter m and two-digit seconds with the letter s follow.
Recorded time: 11h03
